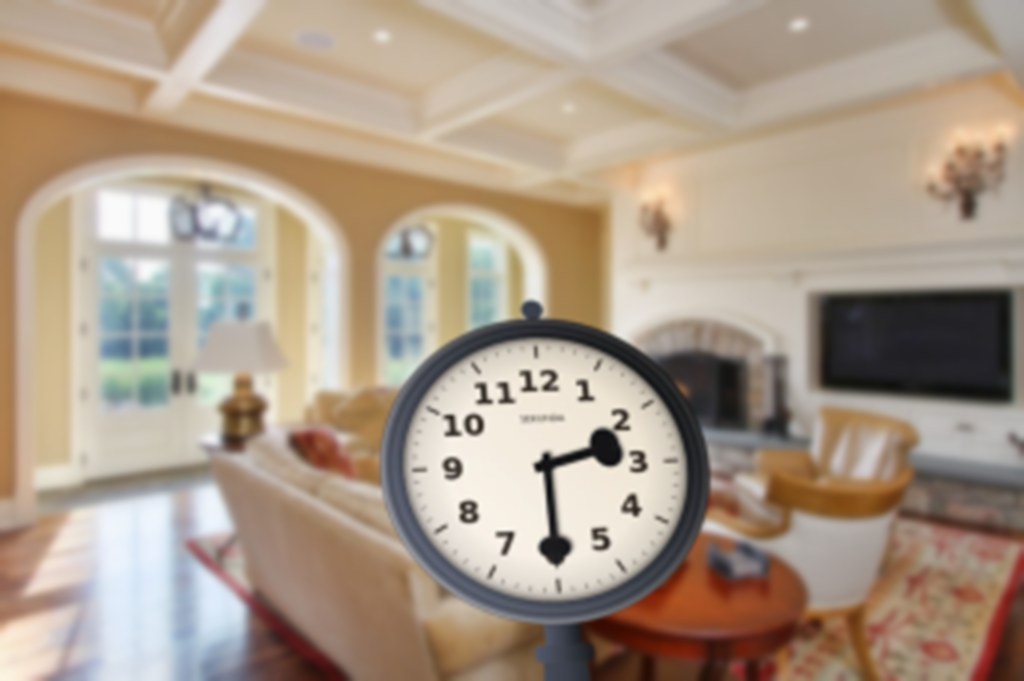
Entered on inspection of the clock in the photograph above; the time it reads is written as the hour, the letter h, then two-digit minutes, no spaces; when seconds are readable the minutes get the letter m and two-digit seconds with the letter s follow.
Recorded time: 2h30
